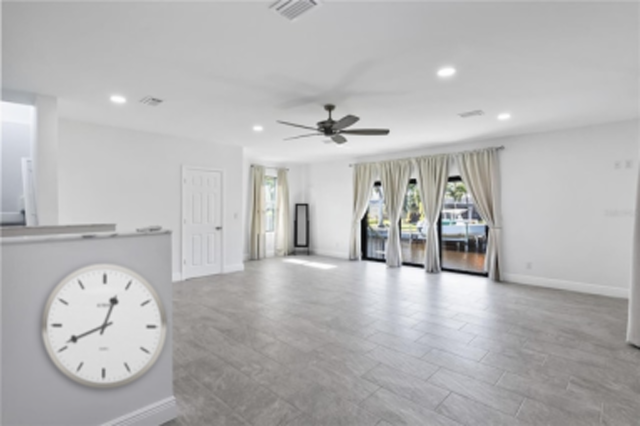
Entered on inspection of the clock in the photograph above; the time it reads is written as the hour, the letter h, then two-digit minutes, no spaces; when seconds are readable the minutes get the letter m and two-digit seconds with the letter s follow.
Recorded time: 12h41
